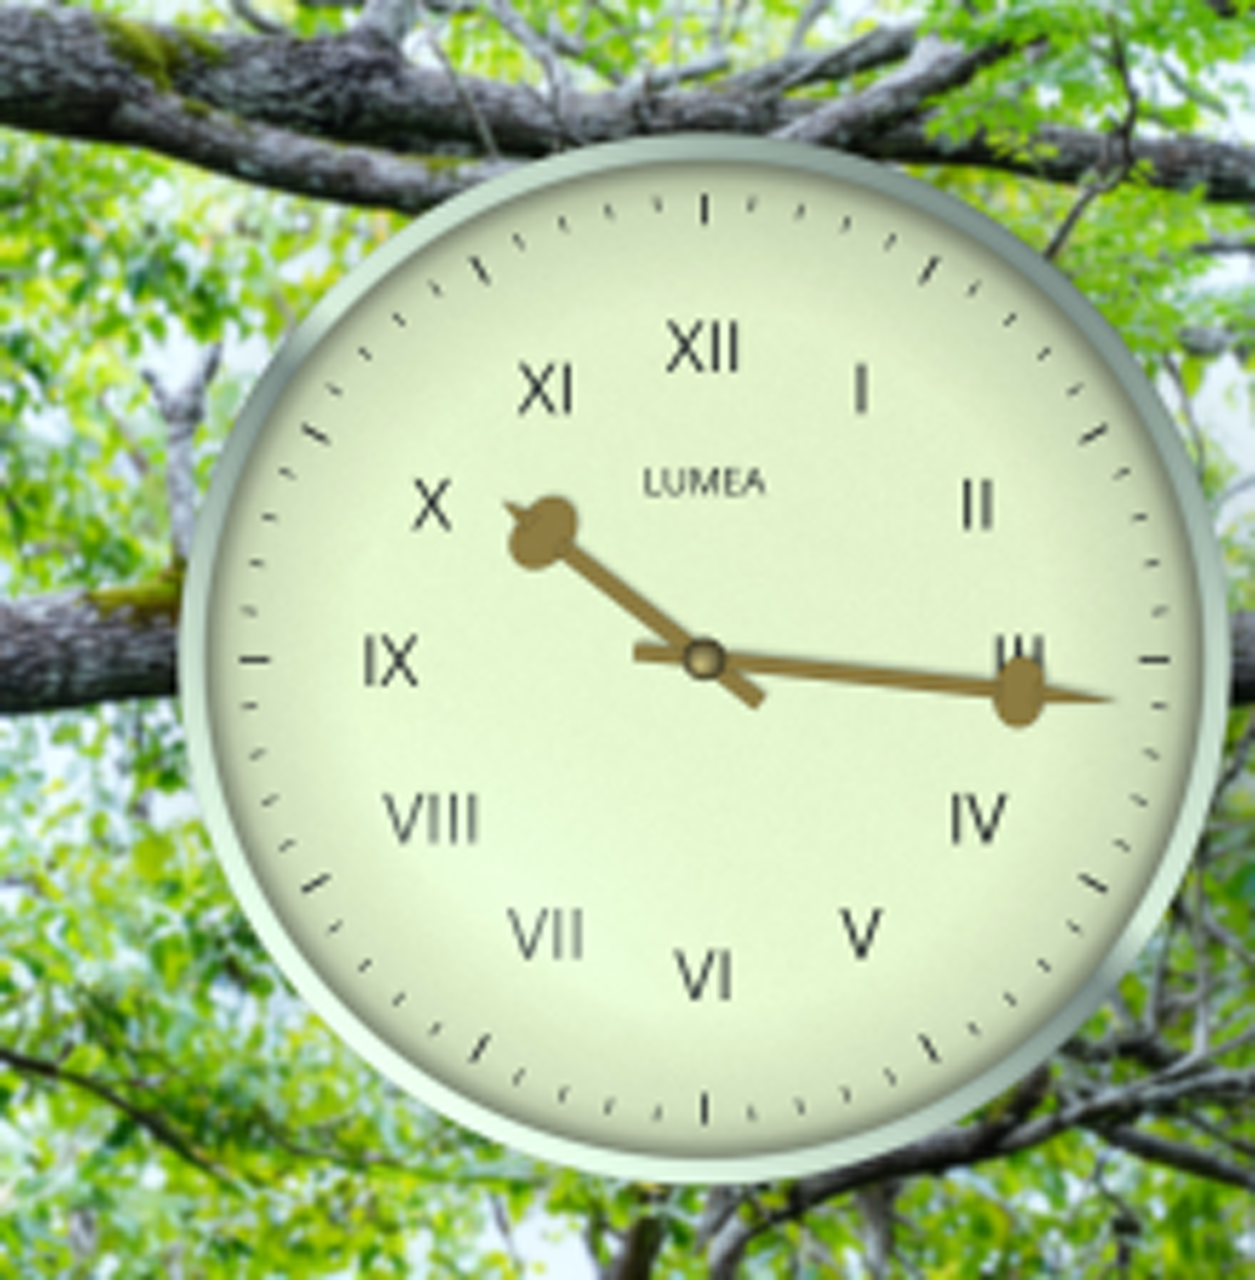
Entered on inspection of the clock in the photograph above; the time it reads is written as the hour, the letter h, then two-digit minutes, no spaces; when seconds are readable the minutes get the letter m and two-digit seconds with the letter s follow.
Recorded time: 10h16
